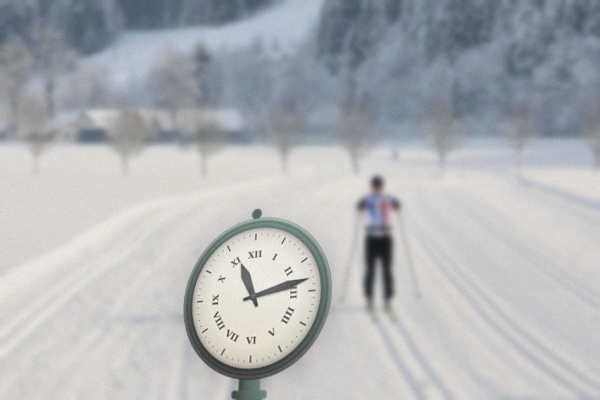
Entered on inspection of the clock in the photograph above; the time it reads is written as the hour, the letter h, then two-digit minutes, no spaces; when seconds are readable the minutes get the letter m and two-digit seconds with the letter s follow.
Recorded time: 11h13
